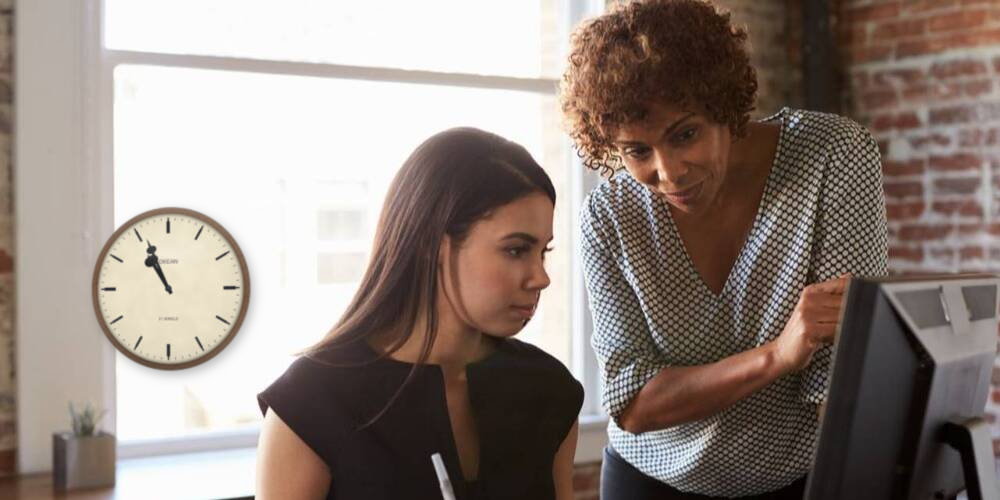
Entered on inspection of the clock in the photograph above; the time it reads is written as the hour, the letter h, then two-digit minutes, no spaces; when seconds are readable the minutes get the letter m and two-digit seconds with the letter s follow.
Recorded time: 10h56
